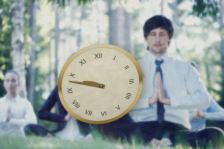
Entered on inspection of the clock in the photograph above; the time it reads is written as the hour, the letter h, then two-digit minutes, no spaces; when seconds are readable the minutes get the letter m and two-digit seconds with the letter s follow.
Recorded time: 9h48
